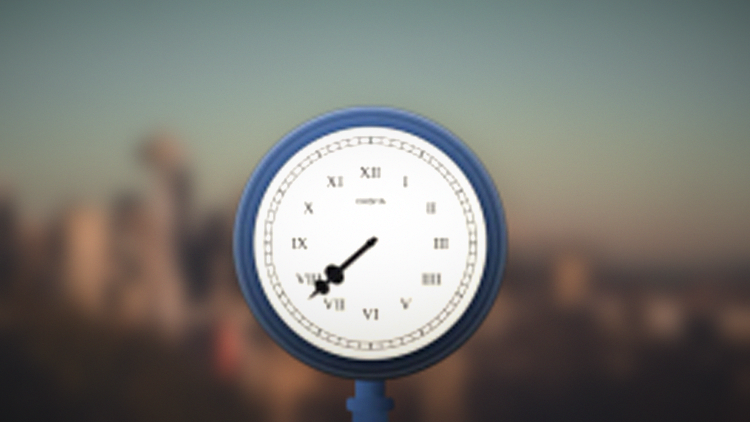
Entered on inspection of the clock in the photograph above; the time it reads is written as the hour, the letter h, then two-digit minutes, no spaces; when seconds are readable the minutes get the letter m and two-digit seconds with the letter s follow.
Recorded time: 7h38
